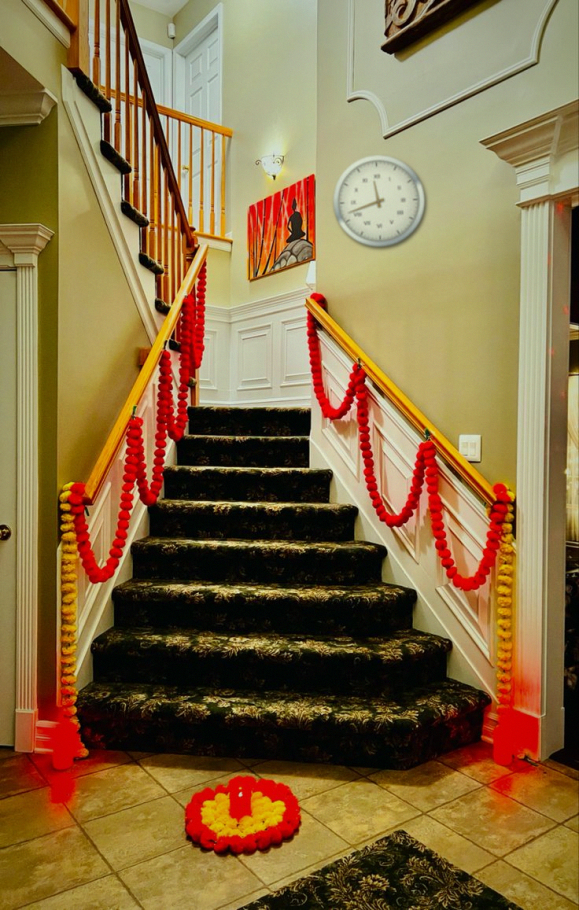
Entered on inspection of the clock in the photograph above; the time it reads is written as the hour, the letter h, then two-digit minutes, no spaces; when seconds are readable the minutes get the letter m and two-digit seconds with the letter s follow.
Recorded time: 11h42
